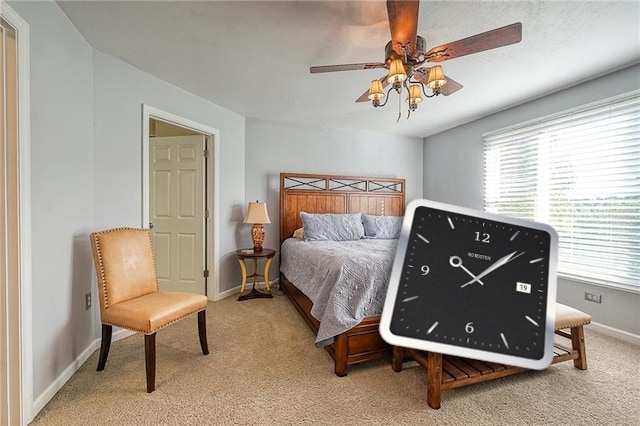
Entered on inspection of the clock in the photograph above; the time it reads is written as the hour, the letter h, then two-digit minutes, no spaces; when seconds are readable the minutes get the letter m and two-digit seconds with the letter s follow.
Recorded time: 10h07m08s
